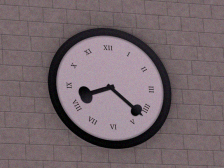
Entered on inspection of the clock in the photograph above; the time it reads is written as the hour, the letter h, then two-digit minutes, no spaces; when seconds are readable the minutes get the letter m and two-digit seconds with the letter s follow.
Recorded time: 8h22
